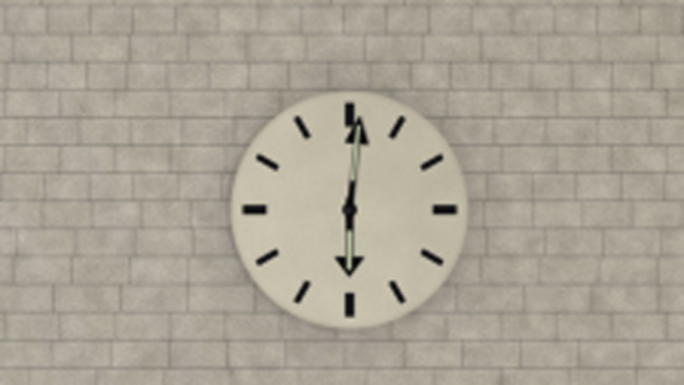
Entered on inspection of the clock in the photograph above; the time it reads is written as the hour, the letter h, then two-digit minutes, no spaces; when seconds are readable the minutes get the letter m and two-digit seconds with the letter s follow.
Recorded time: 6h01
